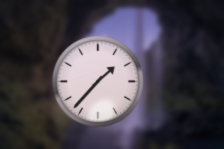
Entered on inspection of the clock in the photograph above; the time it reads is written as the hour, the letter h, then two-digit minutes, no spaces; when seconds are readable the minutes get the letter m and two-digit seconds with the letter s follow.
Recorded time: 1h37
